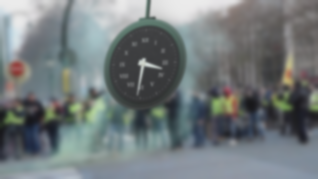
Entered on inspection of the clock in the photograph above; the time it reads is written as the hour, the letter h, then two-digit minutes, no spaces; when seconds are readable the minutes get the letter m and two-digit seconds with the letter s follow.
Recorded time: 3h31
